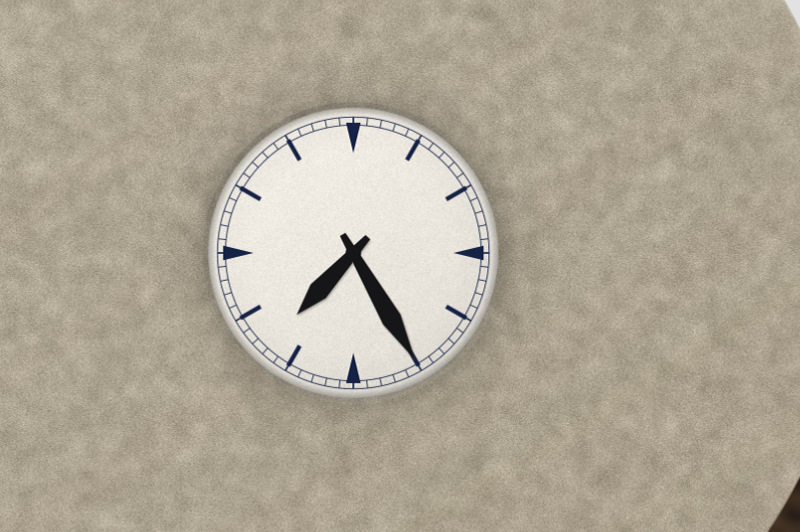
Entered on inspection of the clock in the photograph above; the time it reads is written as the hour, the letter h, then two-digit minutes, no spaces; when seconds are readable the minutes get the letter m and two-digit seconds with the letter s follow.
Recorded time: 7h25
